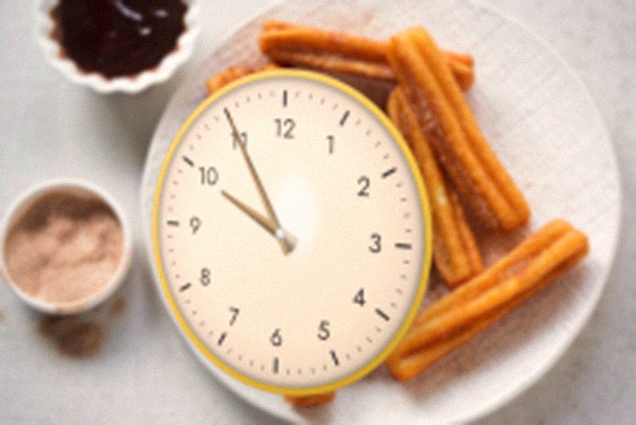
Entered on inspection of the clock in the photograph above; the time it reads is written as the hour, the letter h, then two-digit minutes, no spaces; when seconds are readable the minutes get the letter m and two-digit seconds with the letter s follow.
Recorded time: 9h55
